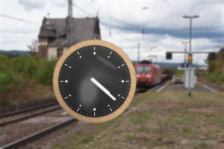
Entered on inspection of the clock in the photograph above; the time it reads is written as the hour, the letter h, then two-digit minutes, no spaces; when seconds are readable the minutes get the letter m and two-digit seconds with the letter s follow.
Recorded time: 4h22
